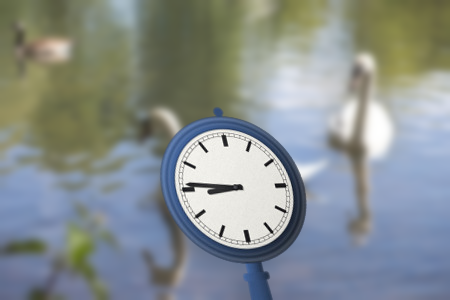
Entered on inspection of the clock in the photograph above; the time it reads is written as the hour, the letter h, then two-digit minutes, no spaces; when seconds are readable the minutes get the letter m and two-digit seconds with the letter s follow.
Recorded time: 8h46
